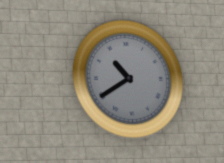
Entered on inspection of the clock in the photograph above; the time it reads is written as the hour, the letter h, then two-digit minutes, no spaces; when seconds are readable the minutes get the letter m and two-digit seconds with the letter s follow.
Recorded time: 10h40
